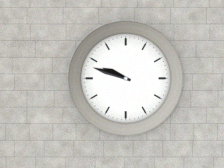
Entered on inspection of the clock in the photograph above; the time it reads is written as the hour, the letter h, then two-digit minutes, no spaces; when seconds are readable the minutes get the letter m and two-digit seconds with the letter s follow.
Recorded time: 9h48
